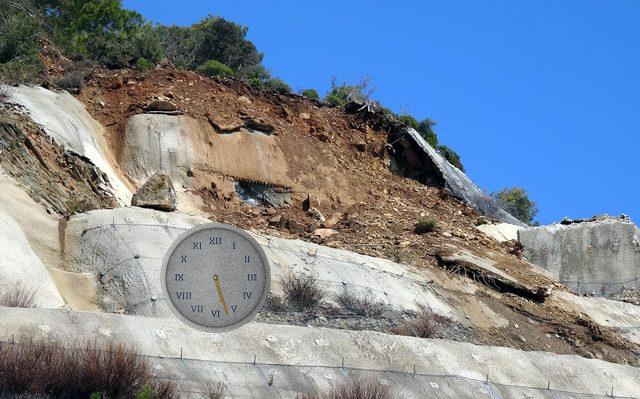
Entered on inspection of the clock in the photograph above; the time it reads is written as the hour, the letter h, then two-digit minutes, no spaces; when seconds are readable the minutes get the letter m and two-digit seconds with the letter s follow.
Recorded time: 5h27
